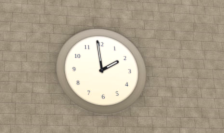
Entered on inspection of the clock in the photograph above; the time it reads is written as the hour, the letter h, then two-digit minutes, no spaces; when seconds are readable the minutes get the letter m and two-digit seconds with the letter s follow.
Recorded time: 1h59
